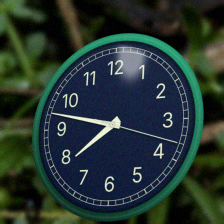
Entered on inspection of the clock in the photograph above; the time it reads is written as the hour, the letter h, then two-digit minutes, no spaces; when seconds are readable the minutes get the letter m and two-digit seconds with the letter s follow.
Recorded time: 7h47m18s
